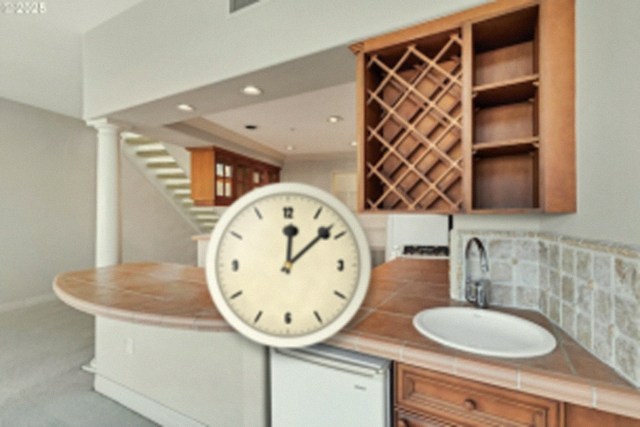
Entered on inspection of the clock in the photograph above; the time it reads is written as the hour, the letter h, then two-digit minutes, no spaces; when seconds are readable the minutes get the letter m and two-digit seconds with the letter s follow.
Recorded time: 12h08
